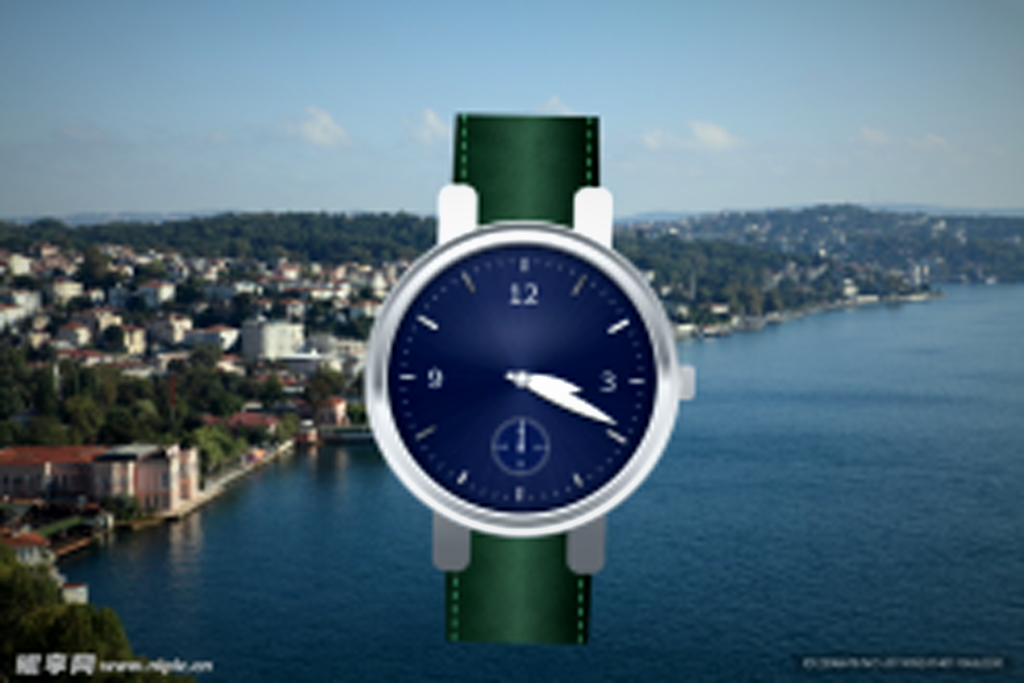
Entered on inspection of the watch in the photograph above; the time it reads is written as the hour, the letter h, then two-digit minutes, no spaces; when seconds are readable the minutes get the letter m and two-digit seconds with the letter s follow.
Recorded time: 3h19
